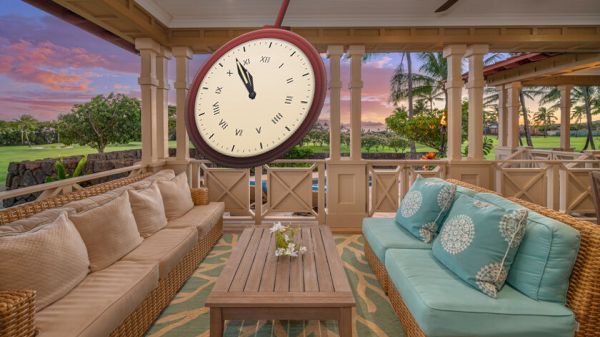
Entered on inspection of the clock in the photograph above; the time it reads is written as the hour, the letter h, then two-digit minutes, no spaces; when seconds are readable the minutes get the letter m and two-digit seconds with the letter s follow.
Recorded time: 10h53
